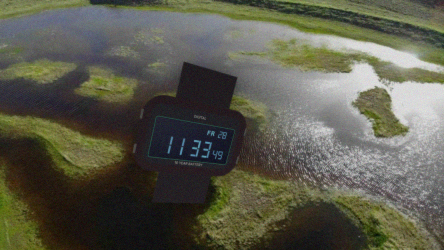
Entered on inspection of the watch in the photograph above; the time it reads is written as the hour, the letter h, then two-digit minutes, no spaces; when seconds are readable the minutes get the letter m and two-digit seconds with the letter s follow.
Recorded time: 11h33
